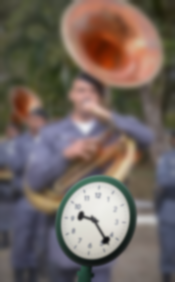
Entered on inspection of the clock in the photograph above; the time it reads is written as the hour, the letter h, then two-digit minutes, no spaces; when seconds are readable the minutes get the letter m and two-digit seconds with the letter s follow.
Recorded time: 9h23
